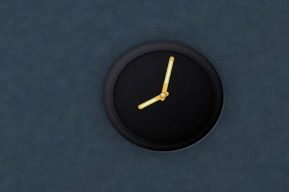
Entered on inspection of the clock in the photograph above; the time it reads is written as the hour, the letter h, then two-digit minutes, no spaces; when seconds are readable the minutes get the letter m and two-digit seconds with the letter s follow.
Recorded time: 8h02
